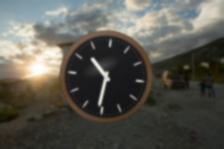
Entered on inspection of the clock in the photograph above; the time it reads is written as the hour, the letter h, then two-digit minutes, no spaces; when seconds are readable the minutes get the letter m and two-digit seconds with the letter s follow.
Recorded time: 10h31
